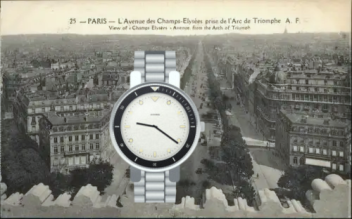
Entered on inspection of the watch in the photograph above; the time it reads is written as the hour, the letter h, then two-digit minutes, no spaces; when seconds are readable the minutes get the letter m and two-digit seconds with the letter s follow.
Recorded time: 9h21
